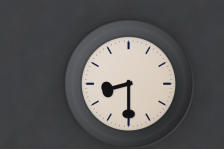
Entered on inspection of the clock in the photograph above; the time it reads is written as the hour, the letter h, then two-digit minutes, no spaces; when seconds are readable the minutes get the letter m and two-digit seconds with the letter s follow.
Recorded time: 8h30
